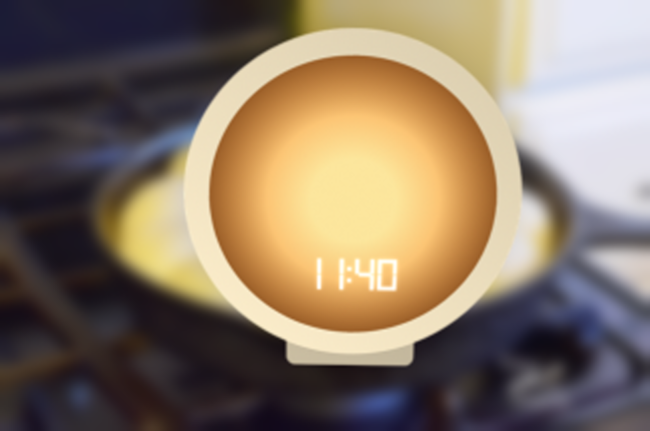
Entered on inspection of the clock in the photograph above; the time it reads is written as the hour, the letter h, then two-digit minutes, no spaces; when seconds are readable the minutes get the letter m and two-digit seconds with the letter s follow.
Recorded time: 11h40
